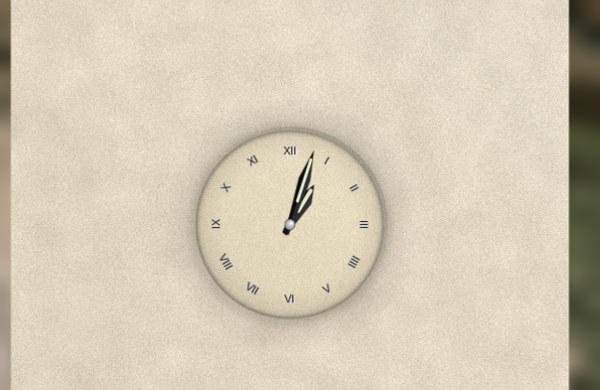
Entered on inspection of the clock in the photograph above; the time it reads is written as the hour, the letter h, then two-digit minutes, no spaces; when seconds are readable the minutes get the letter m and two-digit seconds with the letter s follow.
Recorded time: 1h03
